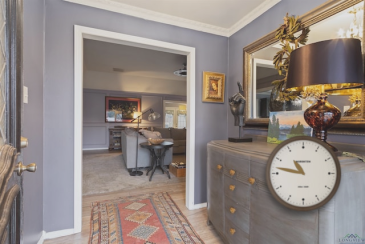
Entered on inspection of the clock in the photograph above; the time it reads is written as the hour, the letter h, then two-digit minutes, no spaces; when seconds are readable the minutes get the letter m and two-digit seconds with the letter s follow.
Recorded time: 10h47
